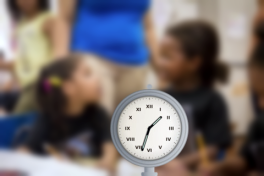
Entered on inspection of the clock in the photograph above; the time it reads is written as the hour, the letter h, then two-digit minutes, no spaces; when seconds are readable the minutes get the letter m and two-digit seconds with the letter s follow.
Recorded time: 1h33
